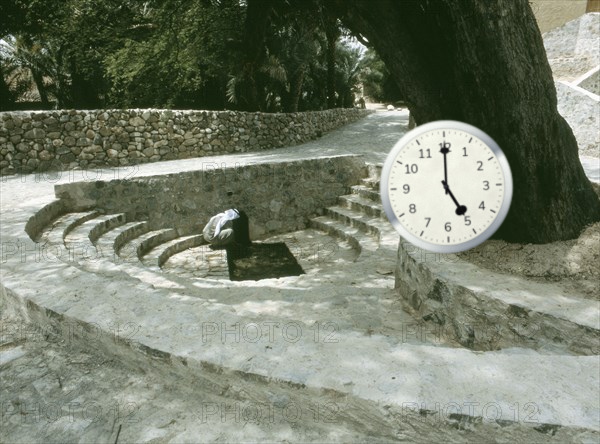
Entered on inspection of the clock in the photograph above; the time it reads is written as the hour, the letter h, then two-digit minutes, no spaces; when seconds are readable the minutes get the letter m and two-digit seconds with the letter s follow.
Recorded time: 5h00
